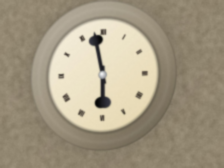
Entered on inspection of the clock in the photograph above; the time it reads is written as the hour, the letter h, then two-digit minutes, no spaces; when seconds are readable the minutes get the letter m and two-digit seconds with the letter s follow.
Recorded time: 5h58
